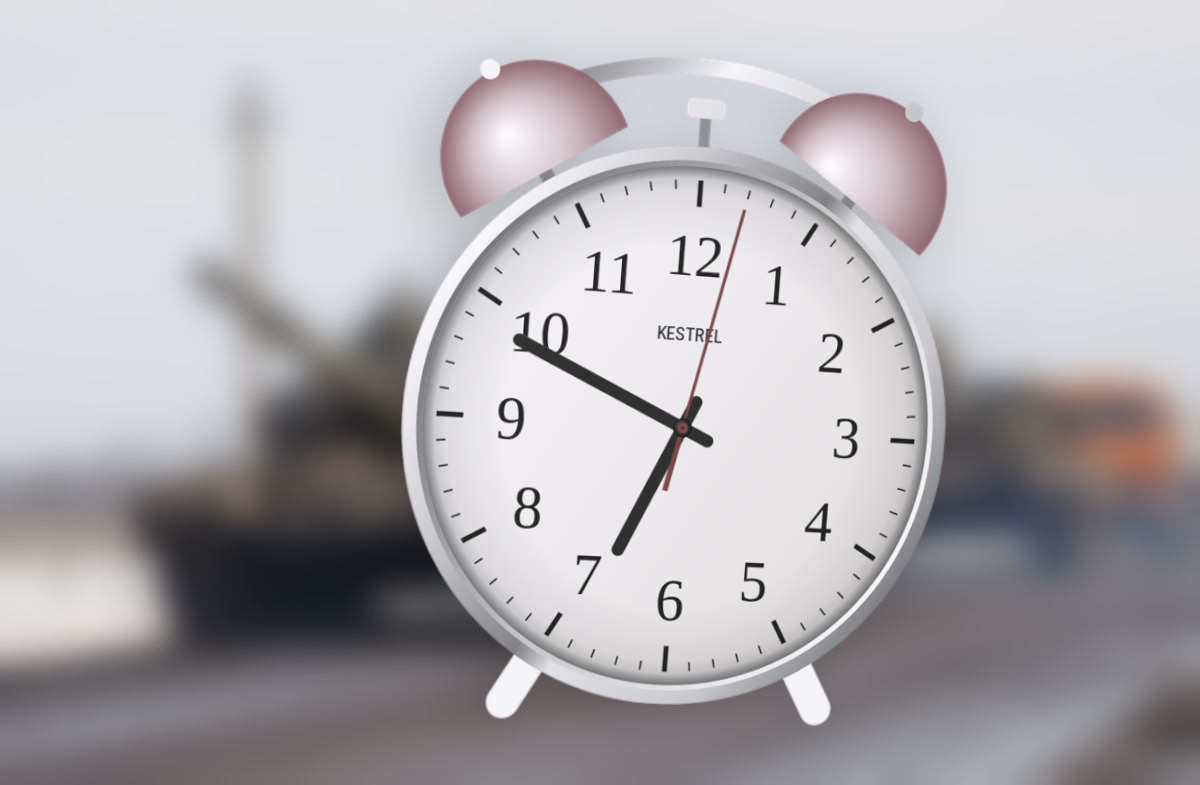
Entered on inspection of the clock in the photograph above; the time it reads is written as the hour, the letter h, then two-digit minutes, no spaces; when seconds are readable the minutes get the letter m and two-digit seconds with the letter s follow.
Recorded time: 6h49m02s
